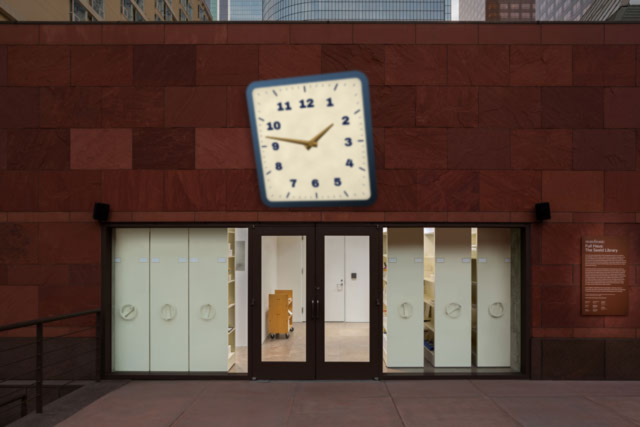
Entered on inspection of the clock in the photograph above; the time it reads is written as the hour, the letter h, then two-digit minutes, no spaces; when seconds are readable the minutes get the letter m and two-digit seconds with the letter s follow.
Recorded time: 1h47
